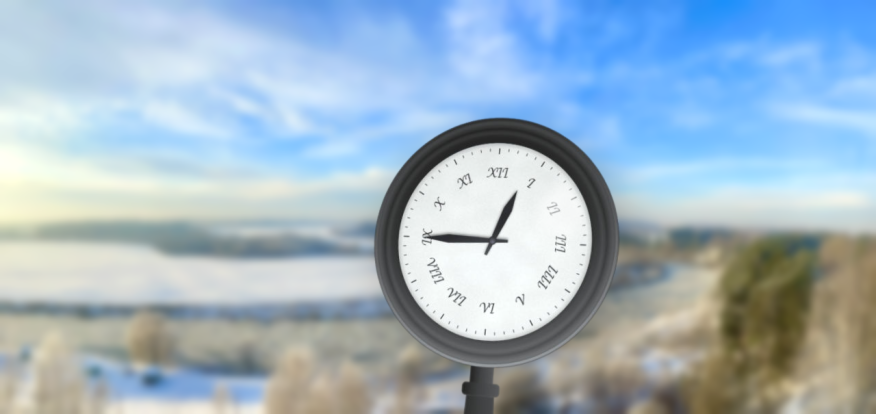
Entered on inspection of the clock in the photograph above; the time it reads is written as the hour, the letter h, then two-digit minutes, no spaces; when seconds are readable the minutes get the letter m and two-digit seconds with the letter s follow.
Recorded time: 12h45
